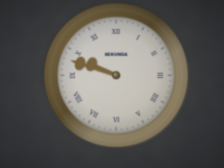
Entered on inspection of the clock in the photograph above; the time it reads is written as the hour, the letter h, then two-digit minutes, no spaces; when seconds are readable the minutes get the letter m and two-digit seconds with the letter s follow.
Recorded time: 9h48
